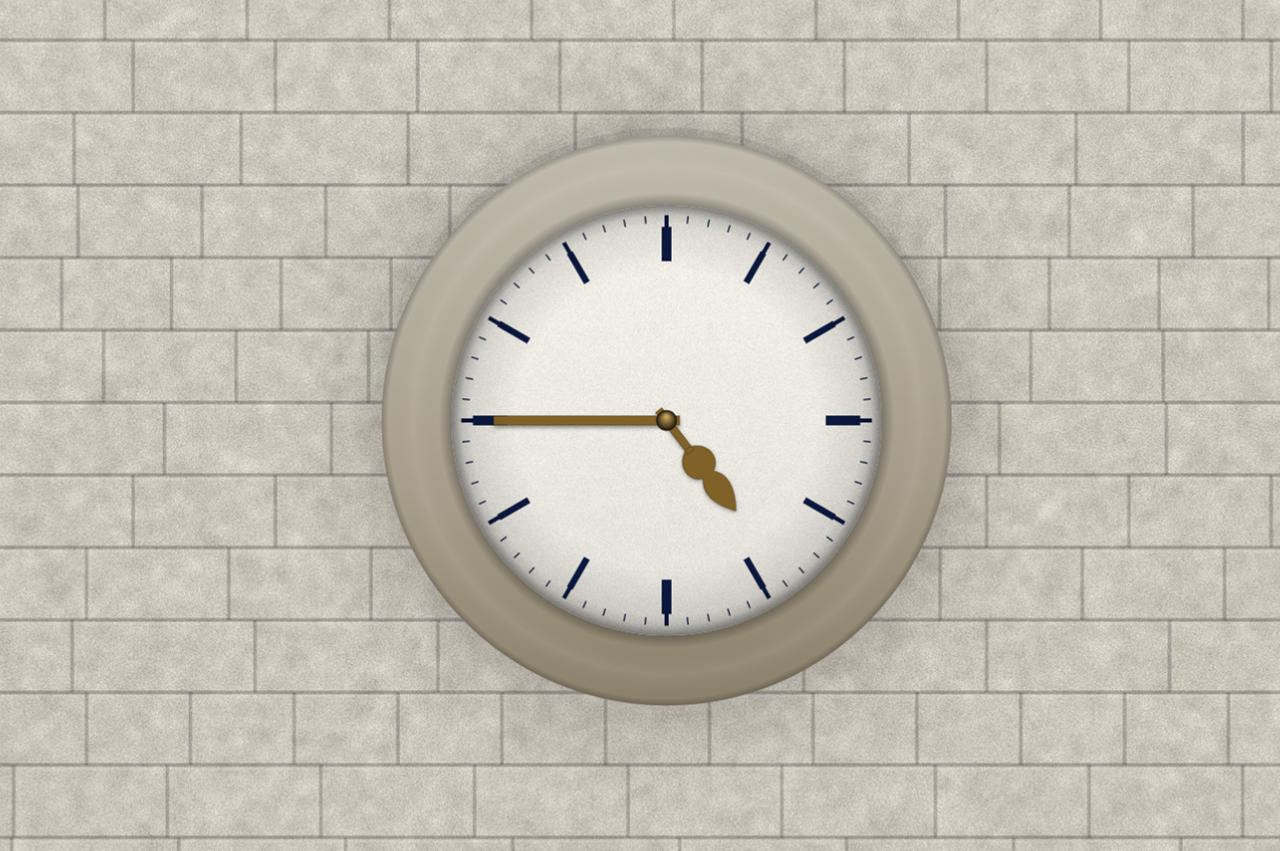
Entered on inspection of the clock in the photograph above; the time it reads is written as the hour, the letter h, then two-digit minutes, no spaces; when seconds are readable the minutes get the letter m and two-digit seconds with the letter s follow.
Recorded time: 4h45
